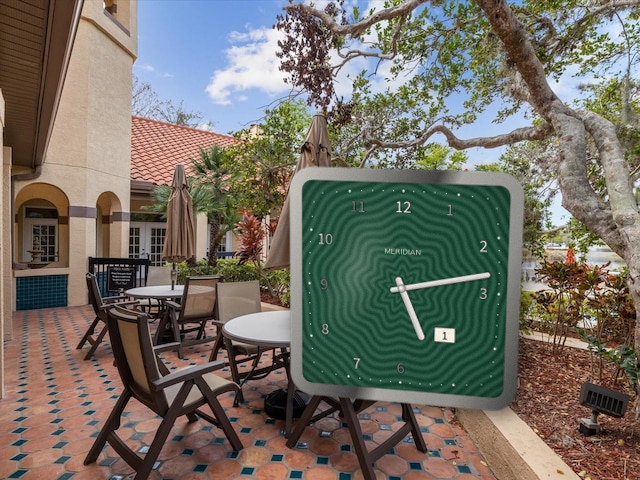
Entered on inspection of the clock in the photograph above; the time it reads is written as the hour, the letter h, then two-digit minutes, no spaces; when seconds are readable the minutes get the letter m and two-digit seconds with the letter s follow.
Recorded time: 5h13
